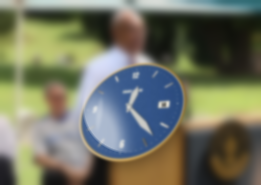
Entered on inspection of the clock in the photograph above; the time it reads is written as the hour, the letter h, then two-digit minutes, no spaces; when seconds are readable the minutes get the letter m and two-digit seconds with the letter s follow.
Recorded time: 12h23
